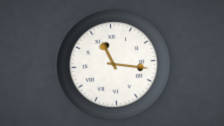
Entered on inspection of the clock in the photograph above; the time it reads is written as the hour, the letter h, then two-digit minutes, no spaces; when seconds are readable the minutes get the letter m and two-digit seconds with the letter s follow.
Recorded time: 11h17
